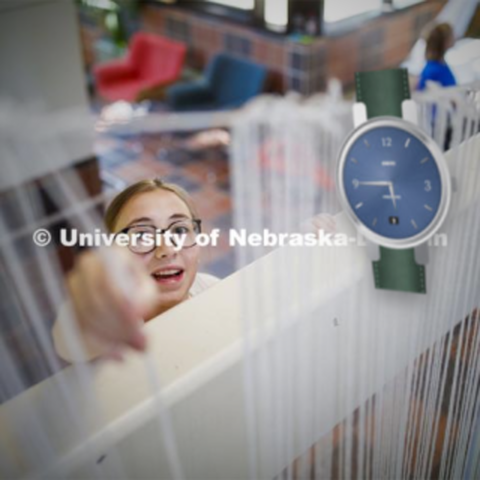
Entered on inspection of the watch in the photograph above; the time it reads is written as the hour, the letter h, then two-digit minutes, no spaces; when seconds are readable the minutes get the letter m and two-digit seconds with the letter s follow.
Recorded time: 5h45
